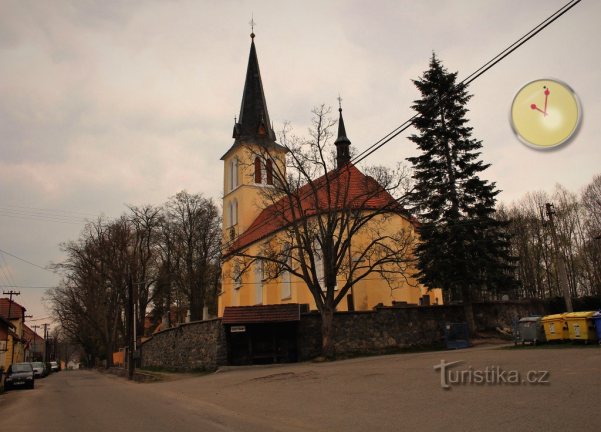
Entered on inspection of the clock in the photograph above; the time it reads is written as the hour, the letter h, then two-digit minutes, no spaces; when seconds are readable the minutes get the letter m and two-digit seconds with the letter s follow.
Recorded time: 10h01
